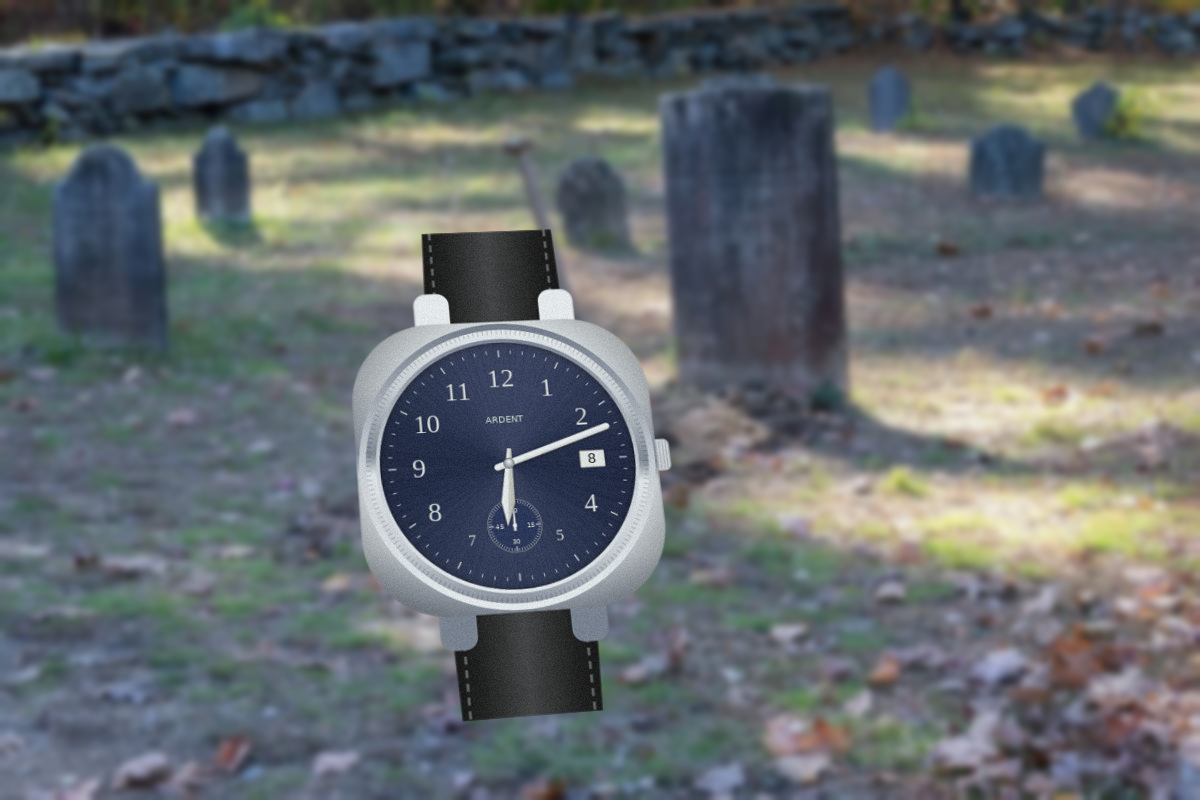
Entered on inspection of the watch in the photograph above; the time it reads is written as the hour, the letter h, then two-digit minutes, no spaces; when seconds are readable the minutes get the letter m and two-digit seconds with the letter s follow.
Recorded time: 6h12
